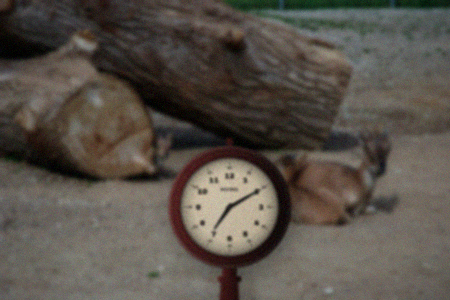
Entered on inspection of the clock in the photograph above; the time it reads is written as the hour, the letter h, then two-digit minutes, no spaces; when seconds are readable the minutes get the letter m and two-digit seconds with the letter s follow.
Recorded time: 7h10
